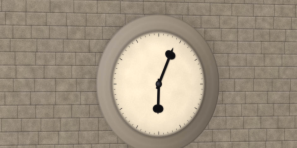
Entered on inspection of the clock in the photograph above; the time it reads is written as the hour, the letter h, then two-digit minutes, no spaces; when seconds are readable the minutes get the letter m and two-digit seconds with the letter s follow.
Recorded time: 6h04
